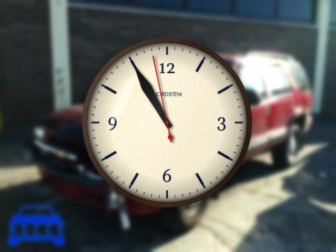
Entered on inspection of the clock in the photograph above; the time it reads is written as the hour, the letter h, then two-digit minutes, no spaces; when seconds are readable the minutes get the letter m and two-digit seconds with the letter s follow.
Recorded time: 10h54m58s
